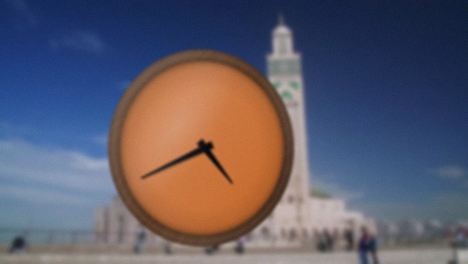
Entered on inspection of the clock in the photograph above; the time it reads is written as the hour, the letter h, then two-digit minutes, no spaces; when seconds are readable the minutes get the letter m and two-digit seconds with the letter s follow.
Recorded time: 4h41
